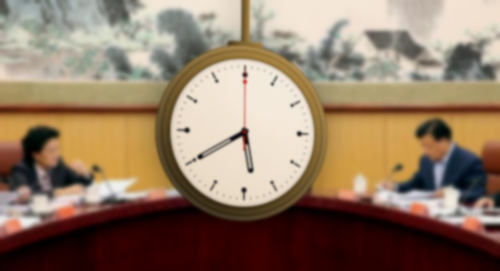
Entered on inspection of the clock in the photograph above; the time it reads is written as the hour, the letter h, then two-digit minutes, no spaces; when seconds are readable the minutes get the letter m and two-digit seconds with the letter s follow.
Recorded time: 5h40m00s
